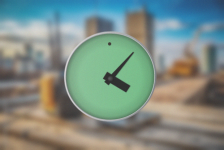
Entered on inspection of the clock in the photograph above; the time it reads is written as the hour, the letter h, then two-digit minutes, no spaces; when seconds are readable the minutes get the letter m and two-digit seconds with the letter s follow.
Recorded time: 4h07
